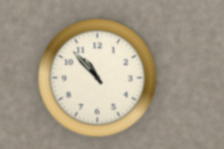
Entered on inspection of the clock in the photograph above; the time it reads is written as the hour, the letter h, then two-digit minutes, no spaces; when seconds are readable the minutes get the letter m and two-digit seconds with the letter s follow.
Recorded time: 10h53
